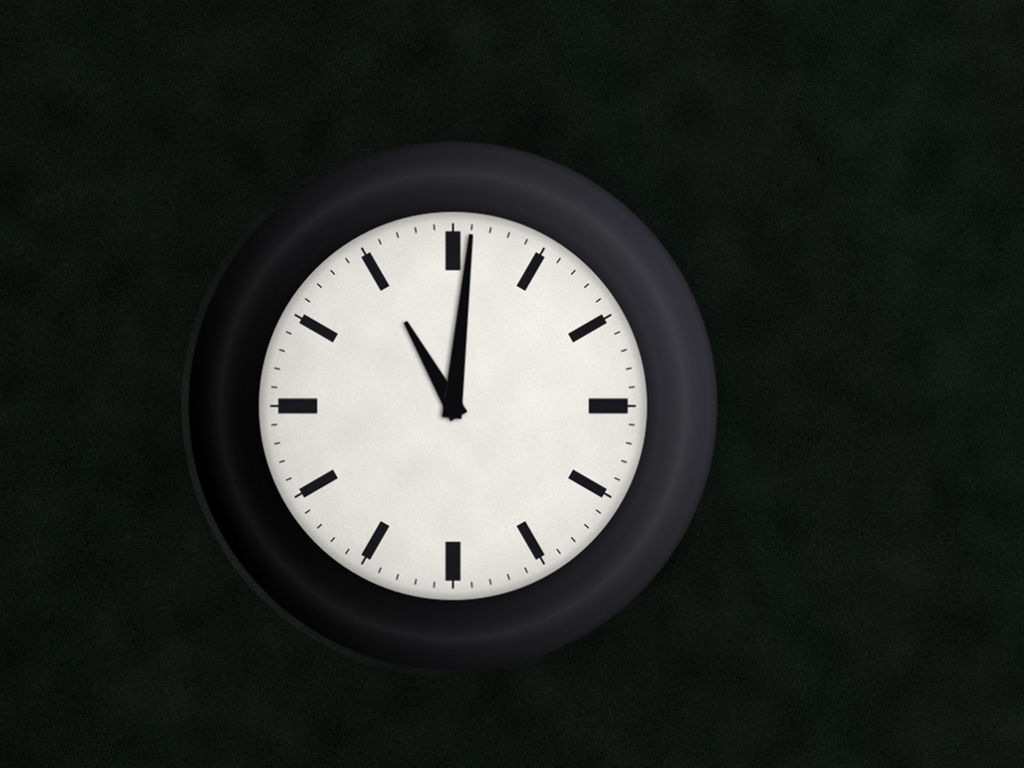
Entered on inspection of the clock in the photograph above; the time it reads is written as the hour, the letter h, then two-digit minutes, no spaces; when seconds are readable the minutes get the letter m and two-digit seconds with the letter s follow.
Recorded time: 11h01
